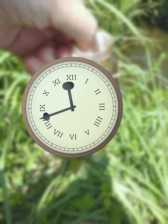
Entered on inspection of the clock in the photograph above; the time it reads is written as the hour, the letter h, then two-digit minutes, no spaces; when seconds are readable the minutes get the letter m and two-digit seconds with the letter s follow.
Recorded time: 11h42
